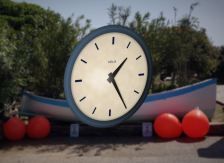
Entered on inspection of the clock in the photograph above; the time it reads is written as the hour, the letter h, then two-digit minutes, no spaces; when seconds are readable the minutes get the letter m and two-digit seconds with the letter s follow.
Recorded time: 1h25
